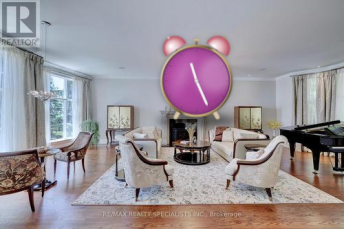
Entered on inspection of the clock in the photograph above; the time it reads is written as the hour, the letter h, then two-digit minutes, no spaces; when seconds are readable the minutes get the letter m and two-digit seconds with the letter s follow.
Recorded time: 11h26
